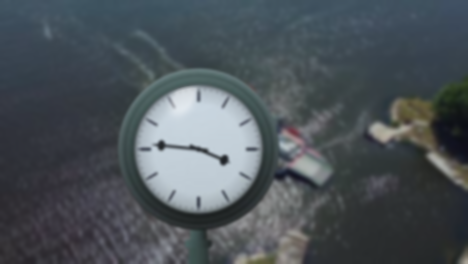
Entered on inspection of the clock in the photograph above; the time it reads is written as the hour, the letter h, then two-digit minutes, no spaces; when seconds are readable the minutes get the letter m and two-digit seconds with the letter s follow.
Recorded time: 3h46
